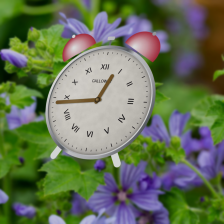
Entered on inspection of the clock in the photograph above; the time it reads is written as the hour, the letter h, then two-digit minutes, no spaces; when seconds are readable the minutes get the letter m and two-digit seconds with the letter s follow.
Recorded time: 12h44
